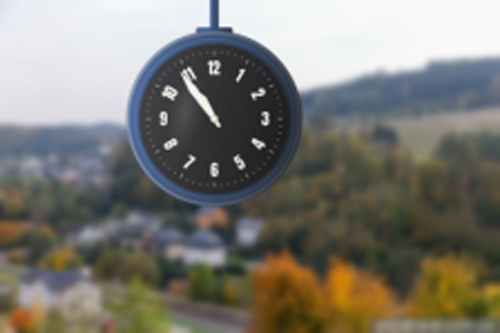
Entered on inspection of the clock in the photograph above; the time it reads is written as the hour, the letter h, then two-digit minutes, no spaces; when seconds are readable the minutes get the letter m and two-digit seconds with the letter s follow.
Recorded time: 10h54
